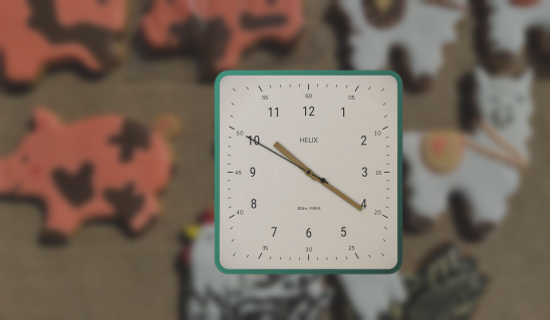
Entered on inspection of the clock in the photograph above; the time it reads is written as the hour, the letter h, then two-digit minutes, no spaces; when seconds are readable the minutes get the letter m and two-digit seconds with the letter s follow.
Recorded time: 10h20m50s
